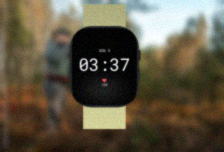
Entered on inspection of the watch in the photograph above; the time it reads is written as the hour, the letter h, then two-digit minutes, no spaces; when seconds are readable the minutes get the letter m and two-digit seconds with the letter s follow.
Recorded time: 3h37
